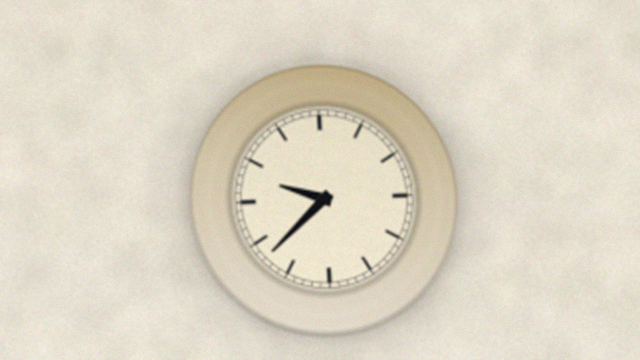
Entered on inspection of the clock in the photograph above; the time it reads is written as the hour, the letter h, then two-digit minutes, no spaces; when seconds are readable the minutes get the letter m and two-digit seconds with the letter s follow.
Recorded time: 9h38
